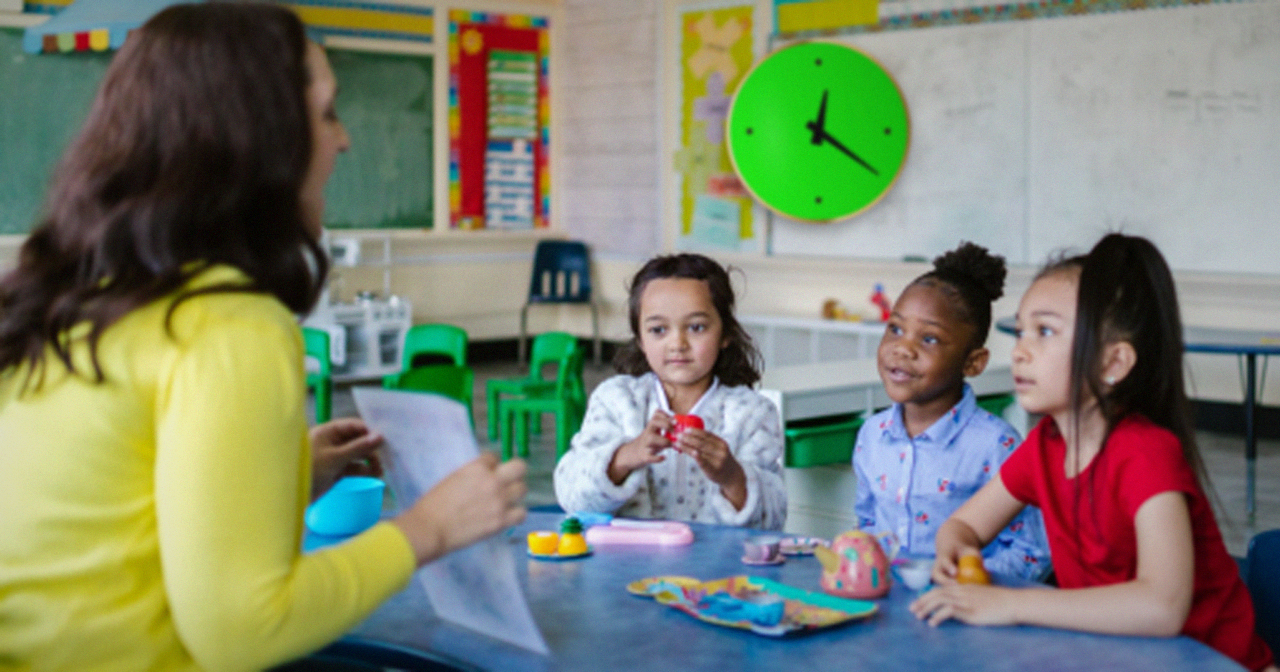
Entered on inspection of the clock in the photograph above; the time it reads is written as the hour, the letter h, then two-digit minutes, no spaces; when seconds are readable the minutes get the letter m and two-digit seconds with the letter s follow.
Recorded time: 12h21
